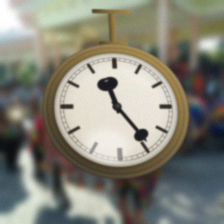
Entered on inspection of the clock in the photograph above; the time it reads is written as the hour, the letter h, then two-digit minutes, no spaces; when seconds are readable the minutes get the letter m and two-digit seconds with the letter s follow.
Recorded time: 11h24
